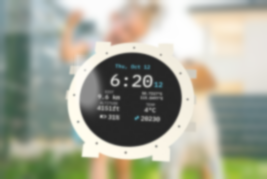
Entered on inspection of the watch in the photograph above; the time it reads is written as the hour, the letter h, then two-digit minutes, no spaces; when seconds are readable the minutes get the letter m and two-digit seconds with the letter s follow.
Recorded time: 6h20
